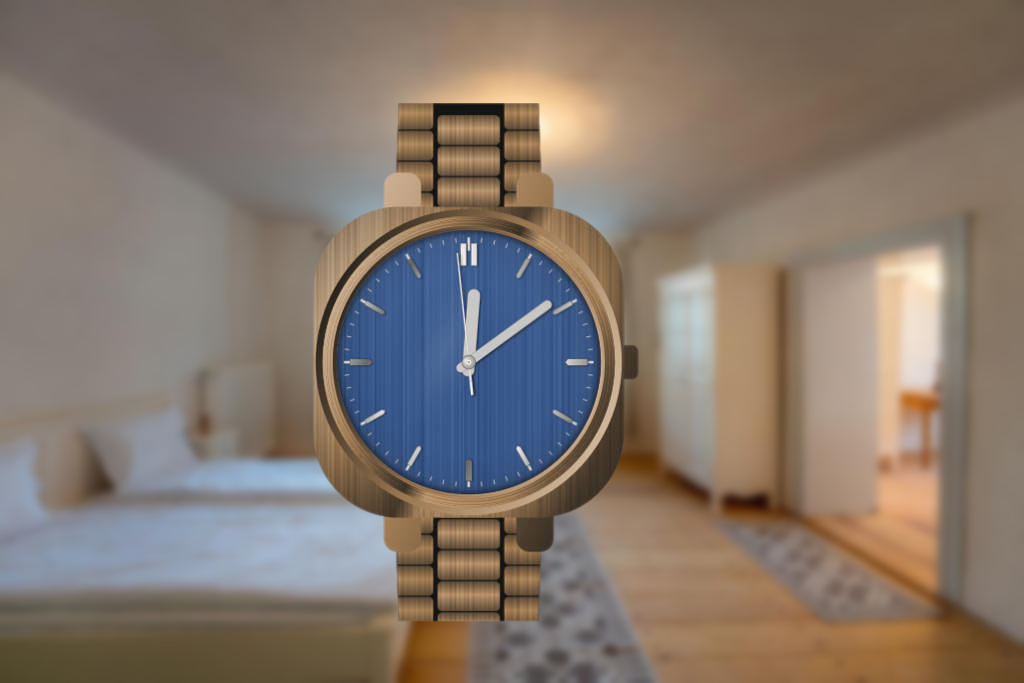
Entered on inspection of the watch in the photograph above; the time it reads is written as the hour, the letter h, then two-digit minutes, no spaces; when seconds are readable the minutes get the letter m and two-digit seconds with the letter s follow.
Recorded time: 12h08m59s
